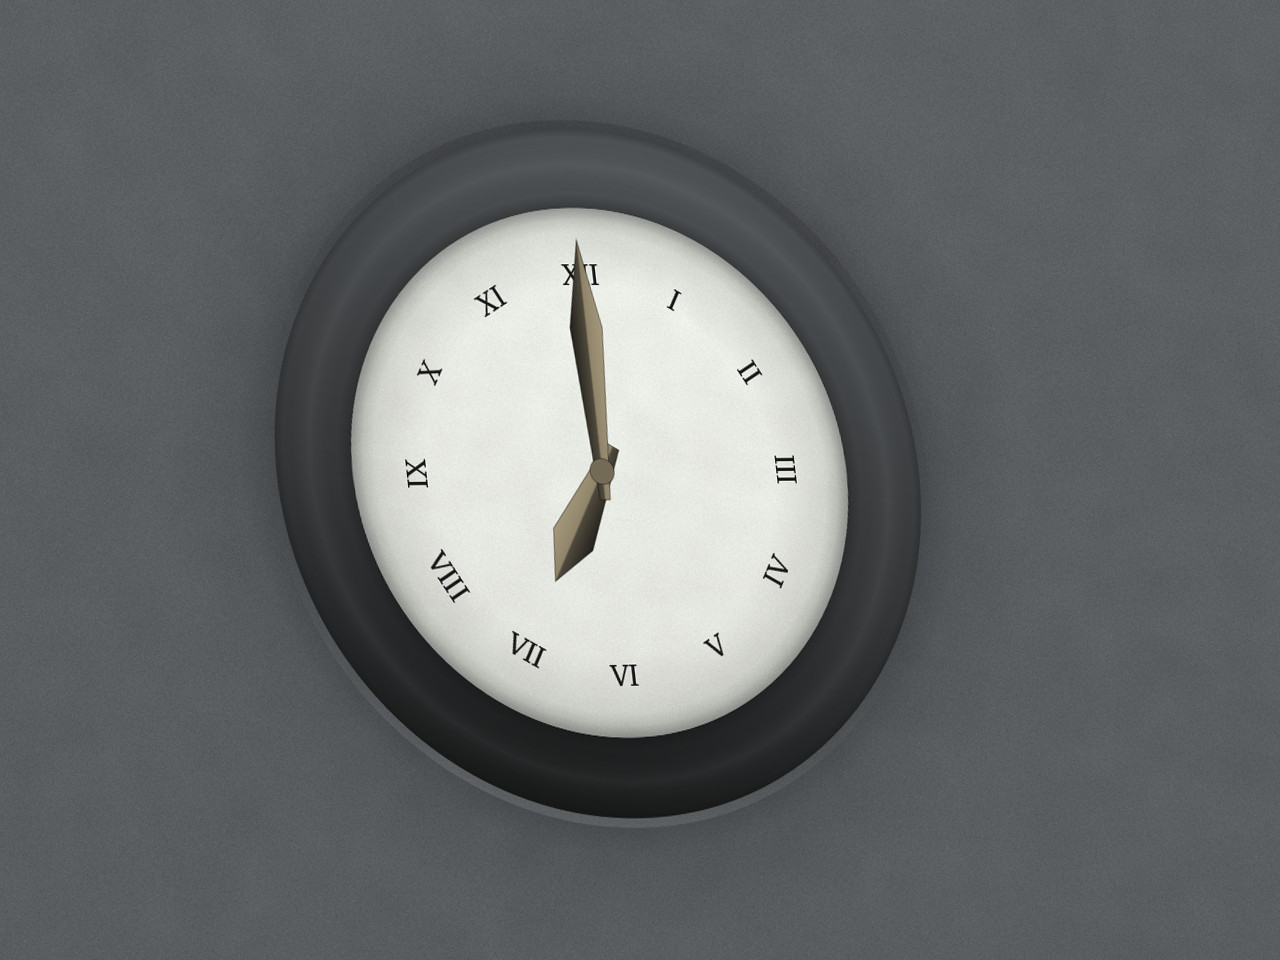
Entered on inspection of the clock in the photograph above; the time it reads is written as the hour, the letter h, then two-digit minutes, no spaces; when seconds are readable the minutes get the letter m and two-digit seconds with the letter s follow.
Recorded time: 7h00
